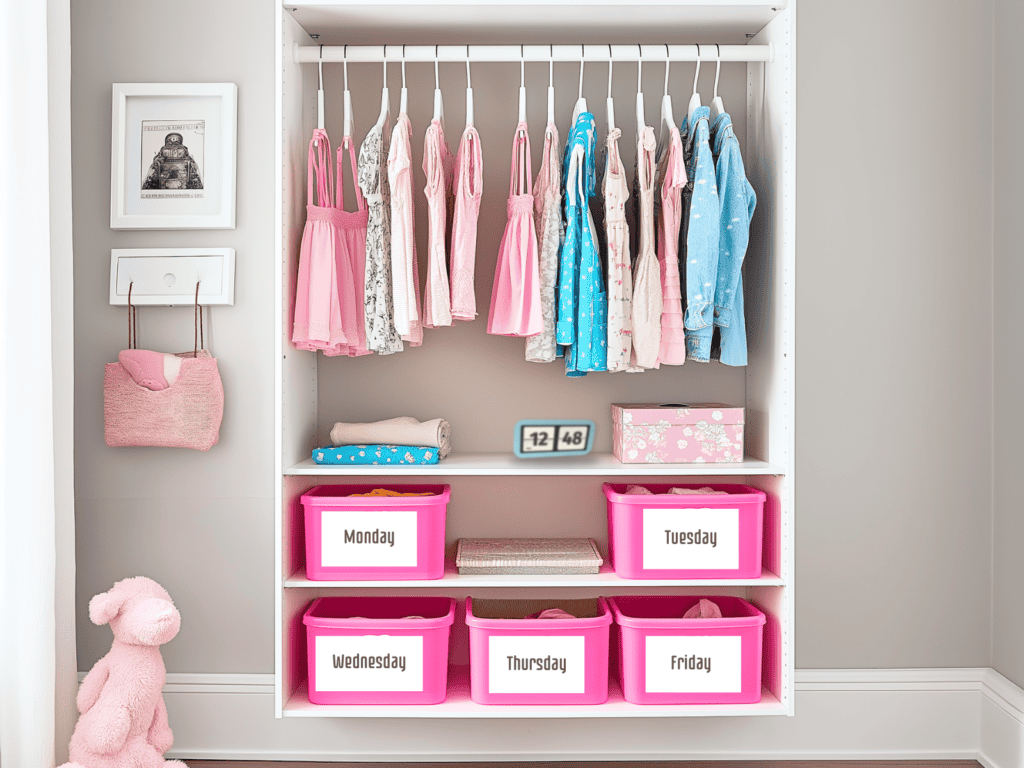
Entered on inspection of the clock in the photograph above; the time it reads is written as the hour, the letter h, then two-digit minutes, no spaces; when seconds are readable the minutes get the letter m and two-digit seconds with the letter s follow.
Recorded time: 12h48
